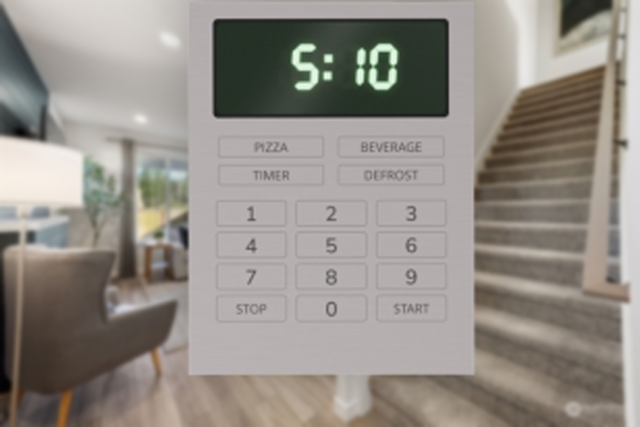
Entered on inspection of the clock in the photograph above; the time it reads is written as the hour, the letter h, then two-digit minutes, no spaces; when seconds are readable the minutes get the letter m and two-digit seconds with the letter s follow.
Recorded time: 5h10
